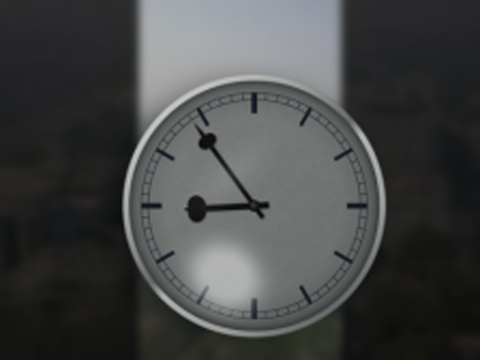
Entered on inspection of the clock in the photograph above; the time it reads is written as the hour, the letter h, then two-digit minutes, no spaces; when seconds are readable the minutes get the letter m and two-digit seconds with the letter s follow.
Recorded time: 8h54
